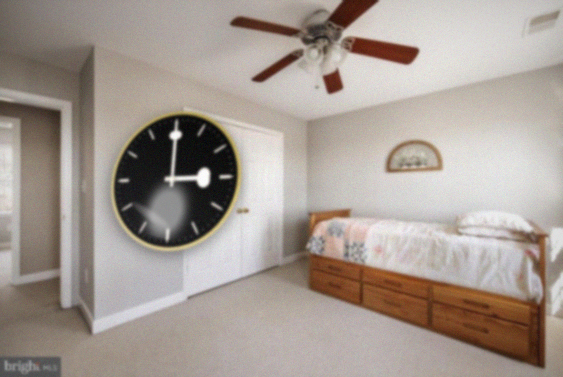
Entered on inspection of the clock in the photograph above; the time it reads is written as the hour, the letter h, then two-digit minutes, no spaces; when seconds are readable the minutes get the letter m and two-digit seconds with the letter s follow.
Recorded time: 3h00
